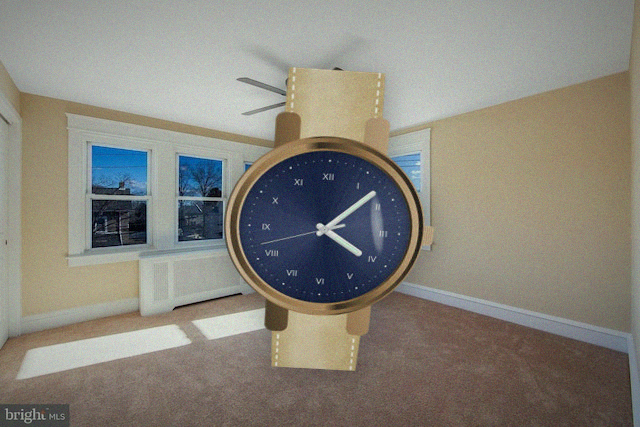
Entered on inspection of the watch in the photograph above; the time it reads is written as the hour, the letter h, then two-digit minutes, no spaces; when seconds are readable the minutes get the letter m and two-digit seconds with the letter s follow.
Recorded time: 4h07m42s
